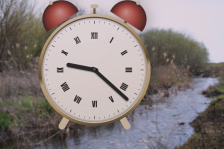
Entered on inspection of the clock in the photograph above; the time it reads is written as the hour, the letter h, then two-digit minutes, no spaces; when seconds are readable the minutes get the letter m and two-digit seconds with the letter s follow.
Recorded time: 9h22
